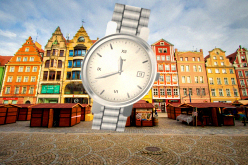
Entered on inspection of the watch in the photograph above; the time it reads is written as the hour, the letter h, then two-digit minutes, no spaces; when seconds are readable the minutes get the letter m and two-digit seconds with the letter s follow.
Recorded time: 11h41
